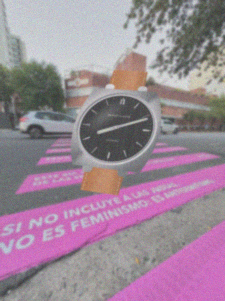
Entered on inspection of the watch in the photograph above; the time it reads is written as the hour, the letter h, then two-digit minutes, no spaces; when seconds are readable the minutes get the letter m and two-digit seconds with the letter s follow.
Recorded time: 8h11
